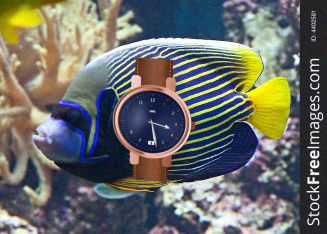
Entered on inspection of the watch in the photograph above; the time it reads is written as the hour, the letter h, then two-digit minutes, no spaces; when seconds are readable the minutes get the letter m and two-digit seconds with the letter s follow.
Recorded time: 3h28
